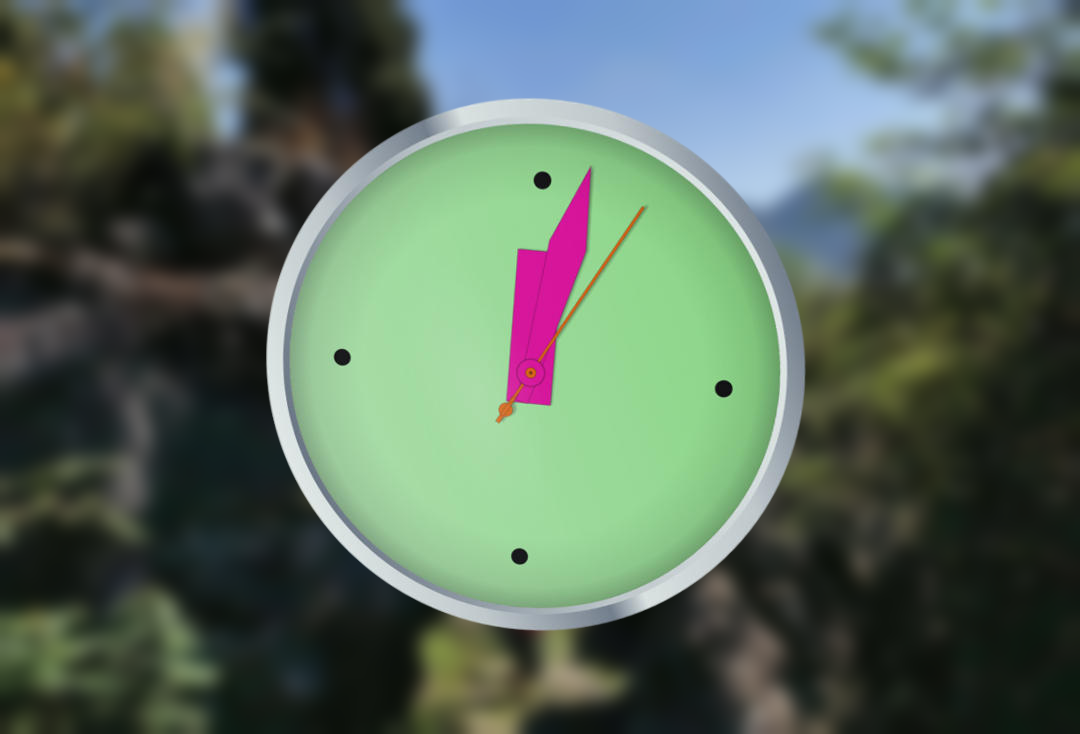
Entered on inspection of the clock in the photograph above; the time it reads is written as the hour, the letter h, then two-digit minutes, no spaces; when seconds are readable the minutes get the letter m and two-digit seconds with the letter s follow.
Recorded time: 12h02m05s
